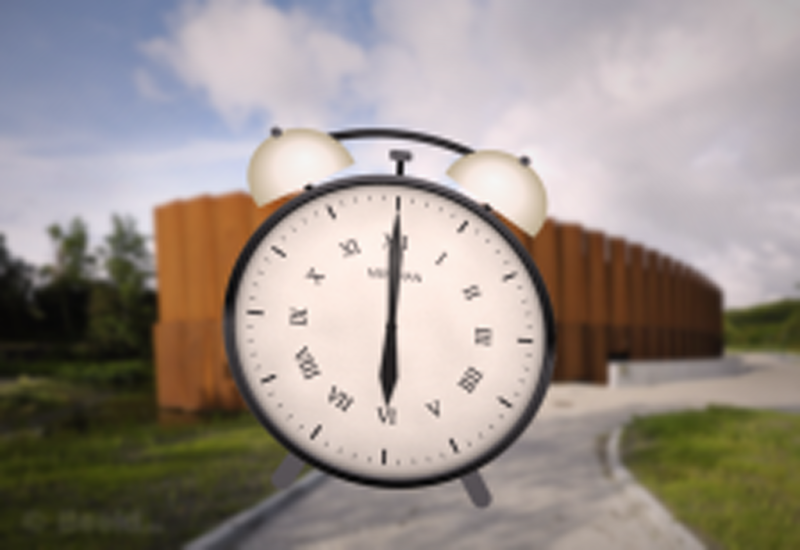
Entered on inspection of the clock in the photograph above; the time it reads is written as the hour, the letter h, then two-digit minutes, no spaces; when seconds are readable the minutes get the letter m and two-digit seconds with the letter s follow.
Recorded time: 6h00
